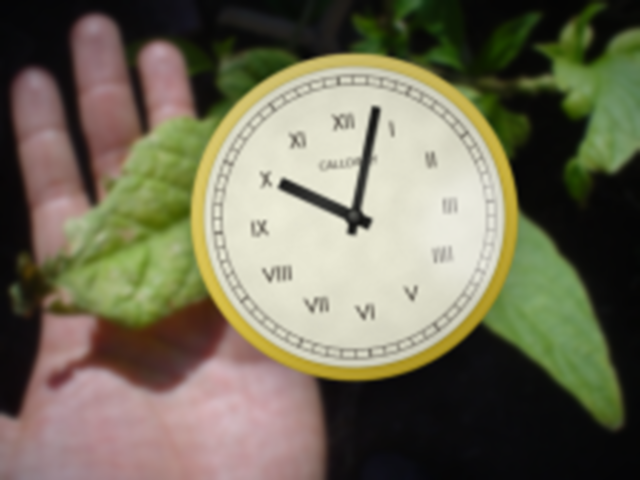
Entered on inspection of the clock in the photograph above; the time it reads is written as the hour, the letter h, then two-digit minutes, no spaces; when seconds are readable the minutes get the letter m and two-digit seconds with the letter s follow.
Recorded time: 10h03
